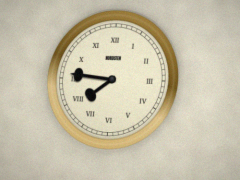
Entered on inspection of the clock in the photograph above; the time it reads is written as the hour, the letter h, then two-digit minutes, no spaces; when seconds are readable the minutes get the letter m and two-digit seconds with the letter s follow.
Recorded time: 7h46
